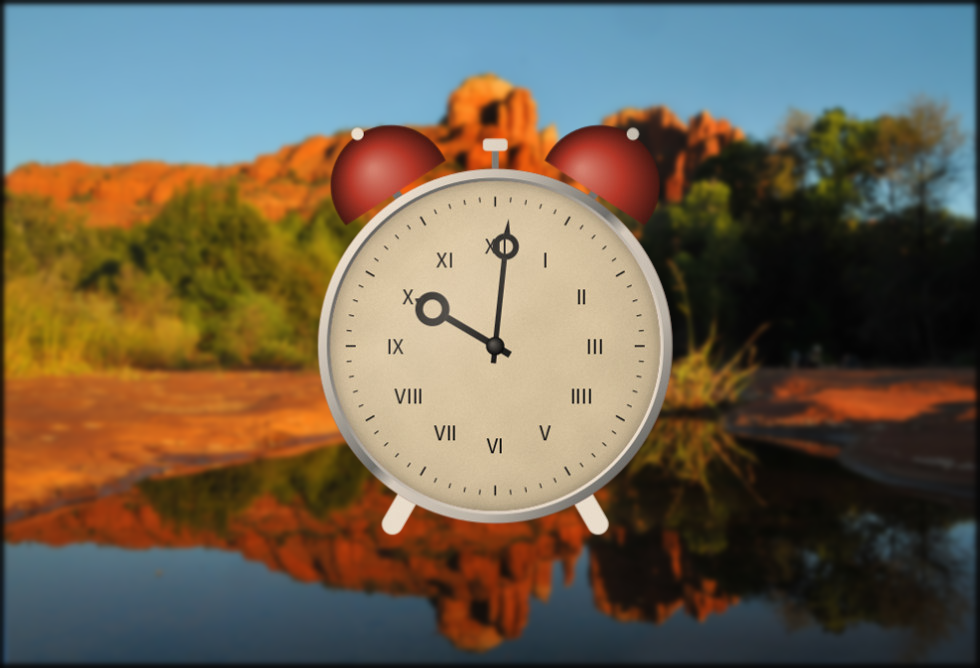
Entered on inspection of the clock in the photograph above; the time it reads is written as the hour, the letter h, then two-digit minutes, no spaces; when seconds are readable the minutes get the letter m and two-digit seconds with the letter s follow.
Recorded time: 10h01
